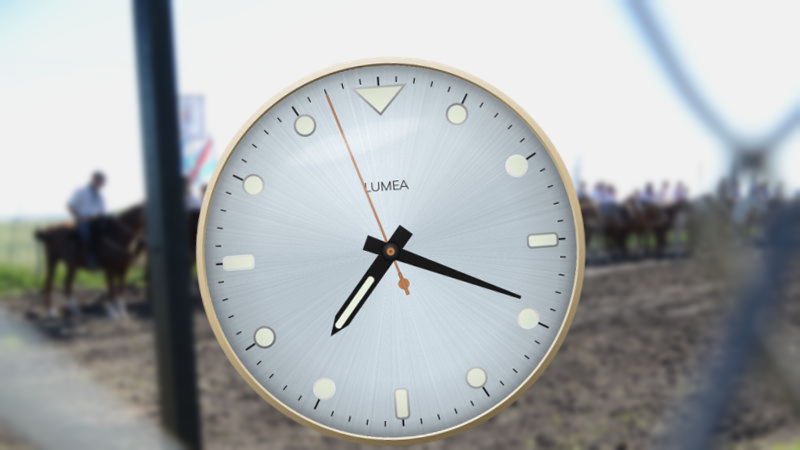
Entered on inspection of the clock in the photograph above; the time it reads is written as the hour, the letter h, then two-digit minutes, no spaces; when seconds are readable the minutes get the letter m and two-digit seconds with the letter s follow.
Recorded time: 7h18m57s
